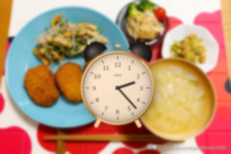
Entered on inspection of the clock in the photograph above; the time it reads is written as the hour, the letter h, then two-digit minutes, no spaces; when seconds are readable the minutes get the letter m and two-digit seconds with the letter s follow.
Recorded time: 2h23
